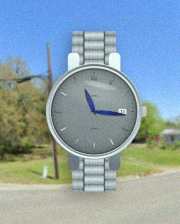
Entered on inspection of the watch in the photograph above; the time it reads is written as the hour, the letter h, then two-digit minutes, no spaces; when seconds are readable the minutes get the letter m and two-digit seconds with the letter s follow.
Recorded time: 11h16
